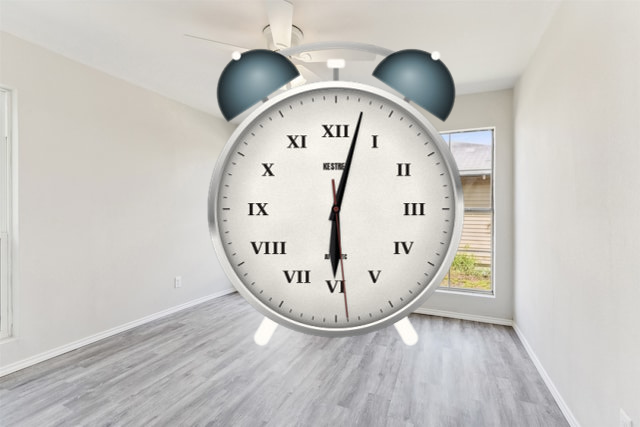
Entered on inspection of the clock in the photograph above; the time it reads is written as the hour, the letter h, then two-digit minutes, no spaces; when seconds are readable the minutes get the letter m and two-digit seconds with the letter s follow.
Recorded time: 6h02m29s
